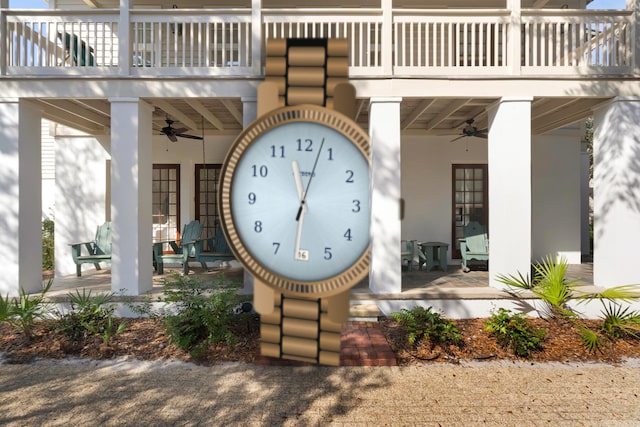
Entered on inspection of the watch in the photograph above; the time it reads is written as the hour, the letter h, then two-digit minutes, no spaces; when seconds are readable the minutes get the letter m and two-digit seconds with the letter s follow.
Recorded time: 11h31m03s
